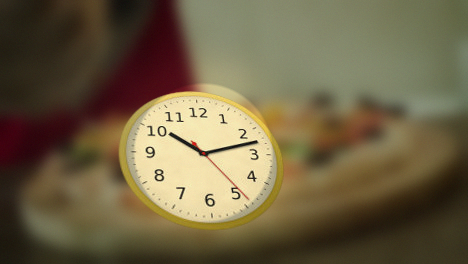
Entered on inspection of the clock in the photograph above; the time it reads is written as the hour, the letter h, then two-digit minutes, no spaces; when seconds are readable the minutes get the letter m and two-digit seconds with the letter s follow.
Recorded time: 10h12m24s
